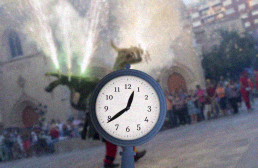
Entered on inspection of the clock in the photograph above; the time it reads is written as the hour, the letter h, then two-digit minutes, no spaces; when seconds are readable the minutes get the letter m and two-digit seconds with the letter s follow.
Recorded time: 12h39
